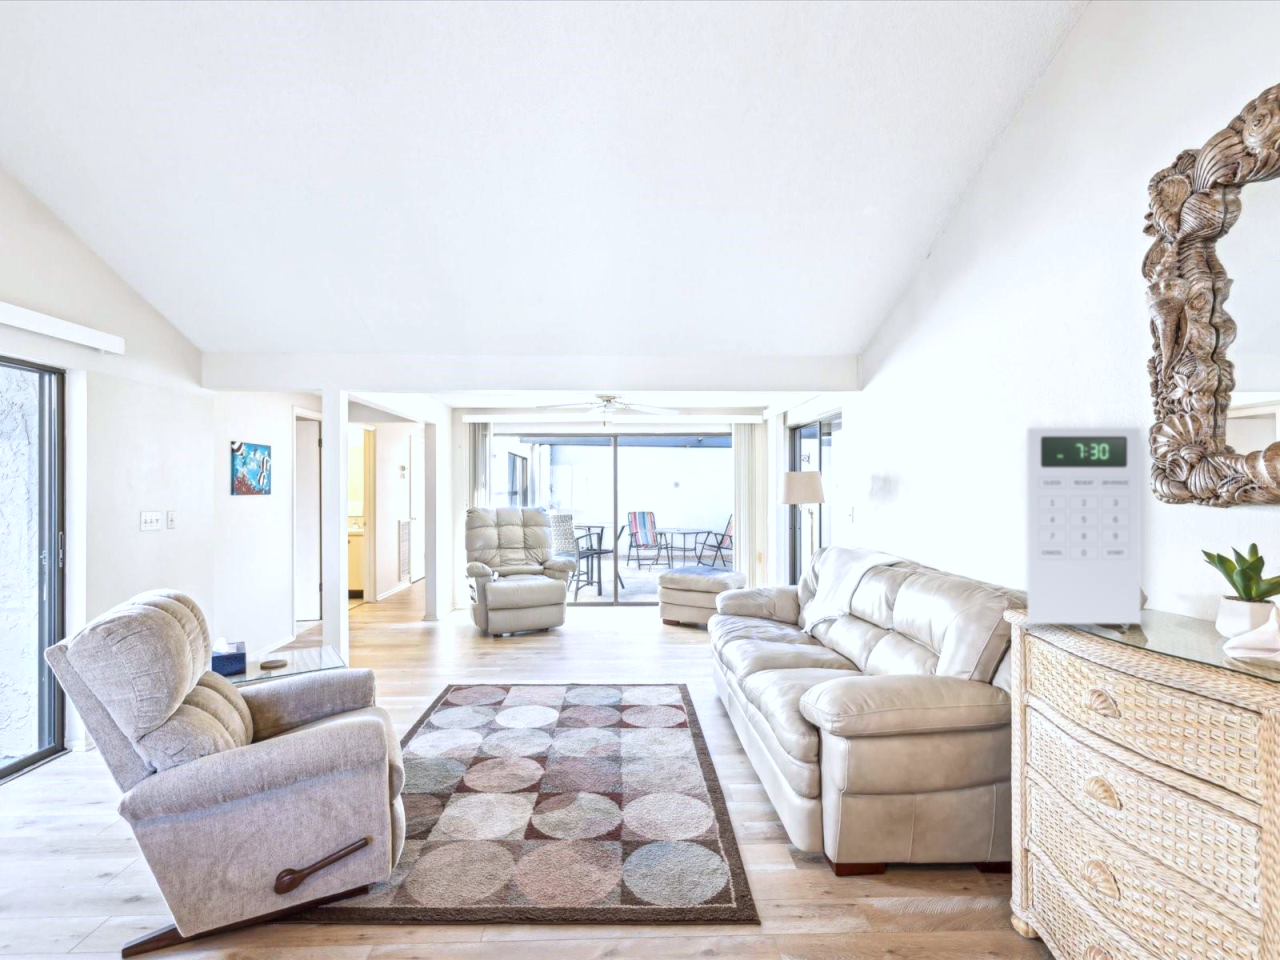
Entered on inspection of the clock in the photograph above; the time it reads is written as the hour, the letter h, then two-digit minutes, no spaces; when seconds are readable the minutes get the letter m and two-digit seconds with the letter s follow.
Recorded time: 7h30
